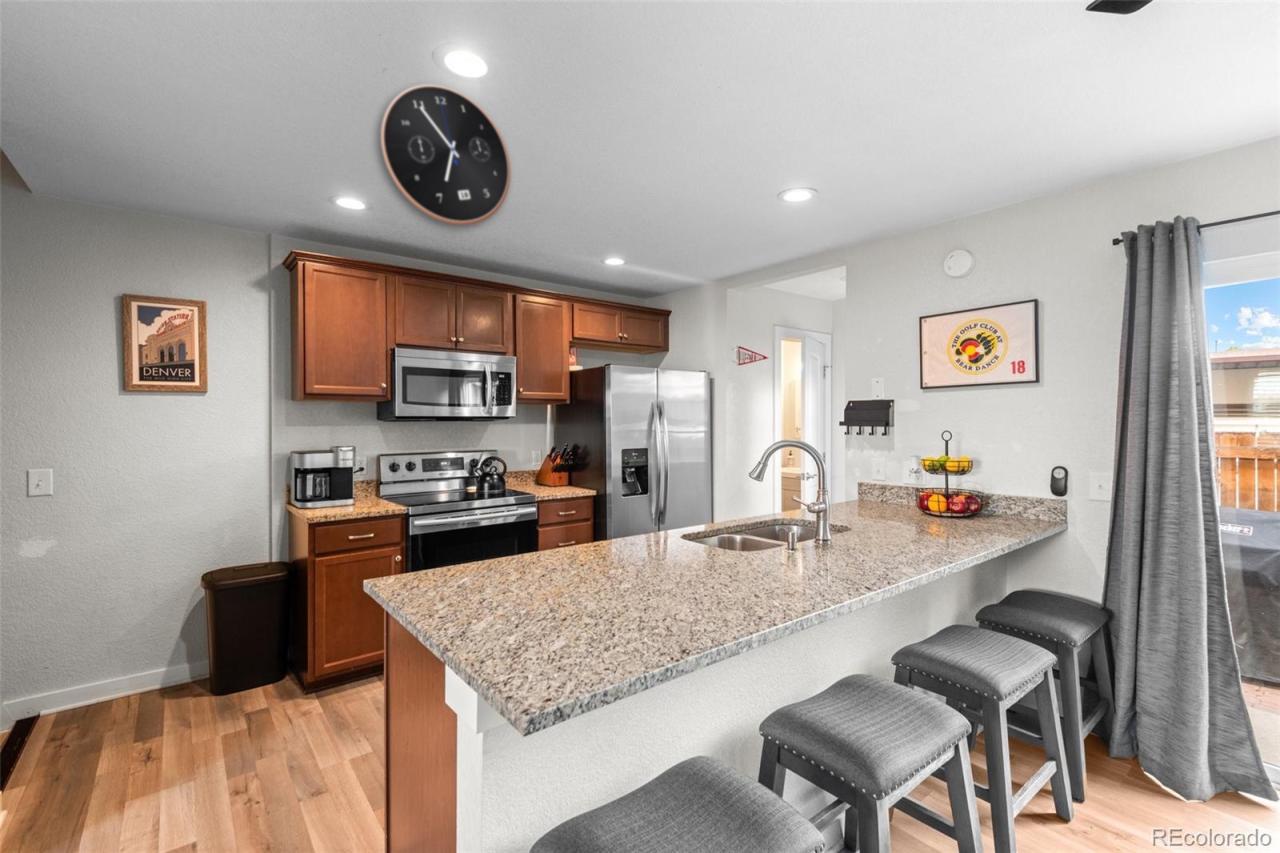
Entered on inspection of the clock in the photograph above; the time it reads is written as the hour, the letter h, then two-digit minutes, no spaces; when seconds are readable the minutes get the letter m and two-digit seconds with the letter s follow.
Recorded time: 6h55
